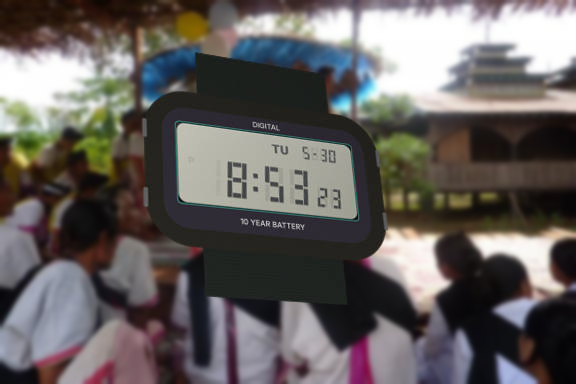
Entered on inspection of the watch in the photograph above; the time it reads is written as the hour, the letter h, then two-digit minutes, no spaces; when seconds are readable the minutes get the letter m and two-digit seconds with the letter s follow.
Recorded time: 8h53m23s
